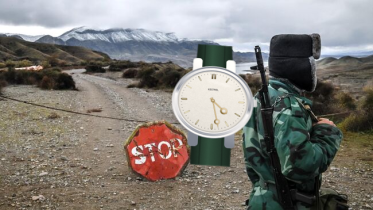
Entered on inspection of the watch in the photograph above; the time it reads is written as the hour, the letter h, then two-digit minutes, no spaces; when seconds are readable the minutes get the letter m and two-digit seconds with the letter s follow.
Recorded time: 4h28
